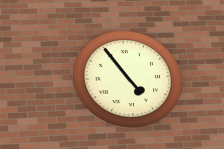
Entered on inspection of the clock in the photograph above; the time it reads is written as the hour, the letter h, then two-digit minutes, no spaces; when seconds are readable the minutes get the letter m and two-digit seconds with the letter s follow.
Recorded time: 4h55
